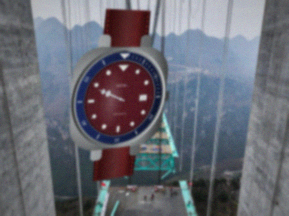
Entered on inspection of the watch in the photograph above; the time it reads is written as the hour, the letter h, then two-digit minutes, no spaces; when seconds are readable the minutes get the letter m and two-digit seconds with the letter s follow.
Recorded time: 9h49
